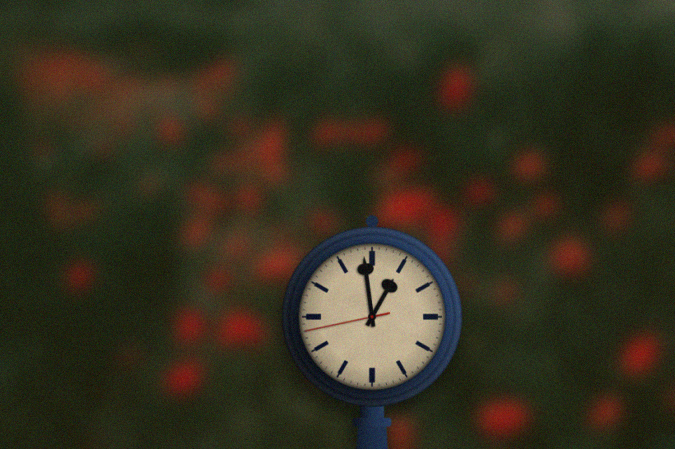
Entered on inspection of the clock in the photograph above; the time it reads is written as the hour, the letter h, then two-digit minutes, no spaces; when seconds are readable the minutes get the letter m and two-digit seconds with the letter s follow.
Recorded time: 12h58m43s
